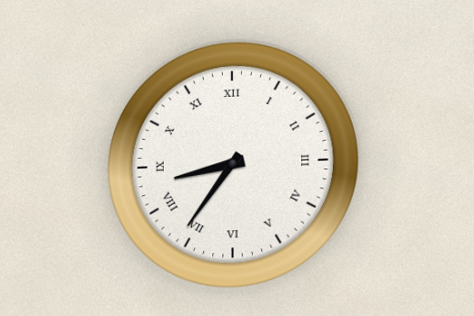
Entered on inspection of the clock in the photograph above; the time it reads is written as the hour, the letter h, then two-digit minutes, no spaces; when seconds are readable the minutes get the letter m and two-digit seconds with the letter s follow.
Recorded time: 8h36
